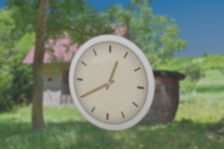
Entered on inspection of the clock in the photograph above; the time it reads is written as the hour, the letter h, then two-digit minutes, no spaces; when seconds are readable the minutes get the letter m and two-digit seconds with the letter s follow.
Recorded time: 12h40
